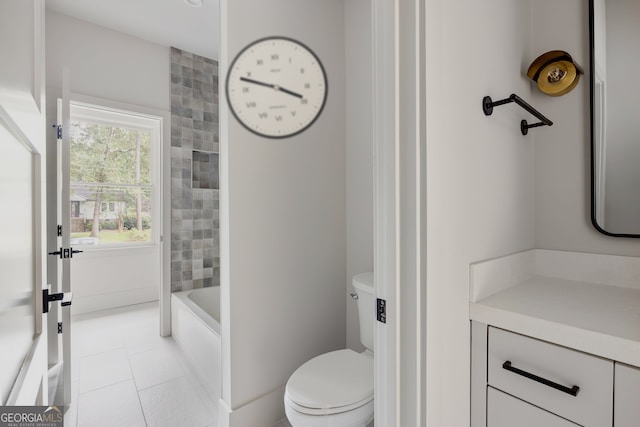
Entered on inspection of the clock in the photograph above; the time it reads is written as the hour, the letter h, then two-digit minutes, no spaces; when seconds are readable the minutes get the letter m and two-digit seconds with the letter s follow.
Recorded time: 3h48
